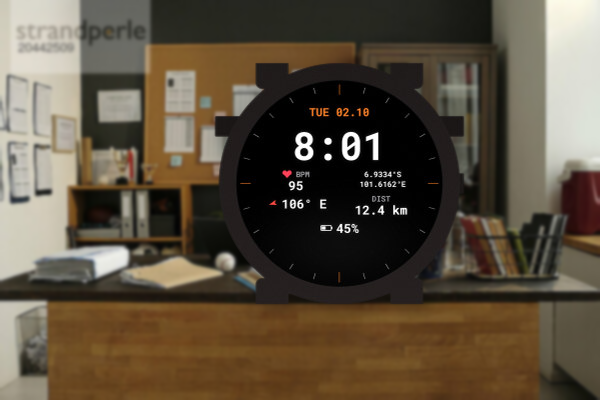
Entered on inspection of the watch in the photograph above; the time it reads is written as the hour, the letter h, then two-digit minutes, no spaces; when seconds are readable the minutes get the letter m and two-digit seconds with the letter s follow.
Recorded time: 8h01
